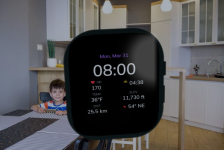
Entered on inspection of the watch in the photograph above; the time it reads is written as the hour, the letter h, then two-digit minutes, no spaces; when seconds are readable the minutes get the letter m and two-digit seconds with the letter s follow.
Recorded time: 8h00
